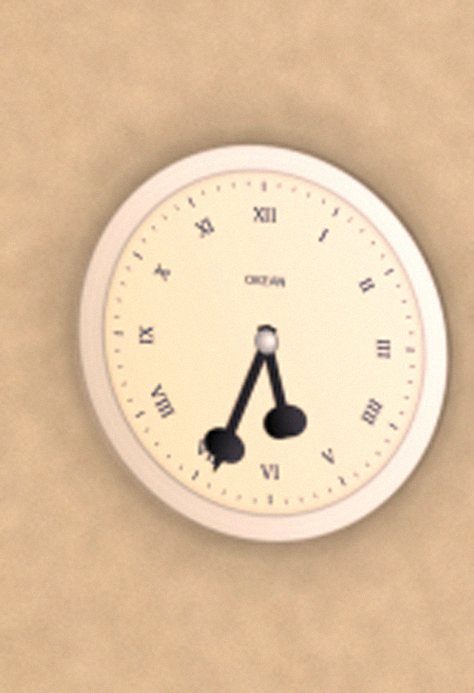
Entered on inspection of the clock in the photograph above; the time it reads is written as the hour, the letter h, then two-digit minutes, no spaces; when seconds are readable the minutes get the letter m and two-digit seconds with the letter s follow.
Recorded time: 5h34
